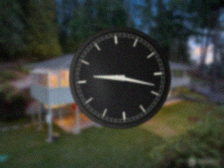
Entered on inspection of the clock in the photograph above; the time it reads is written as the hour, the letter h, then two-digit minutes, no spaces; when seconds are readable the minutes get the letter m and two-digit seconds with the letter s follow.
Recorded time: 9h18
